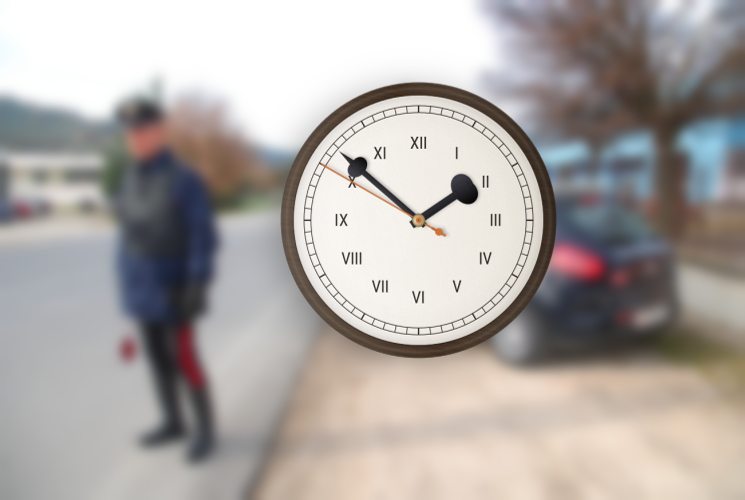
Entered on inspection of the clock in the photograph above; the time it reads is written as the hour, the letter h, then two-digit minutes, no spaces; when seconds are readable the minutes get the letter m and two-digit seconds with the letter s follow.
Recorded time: 1h51m50s
